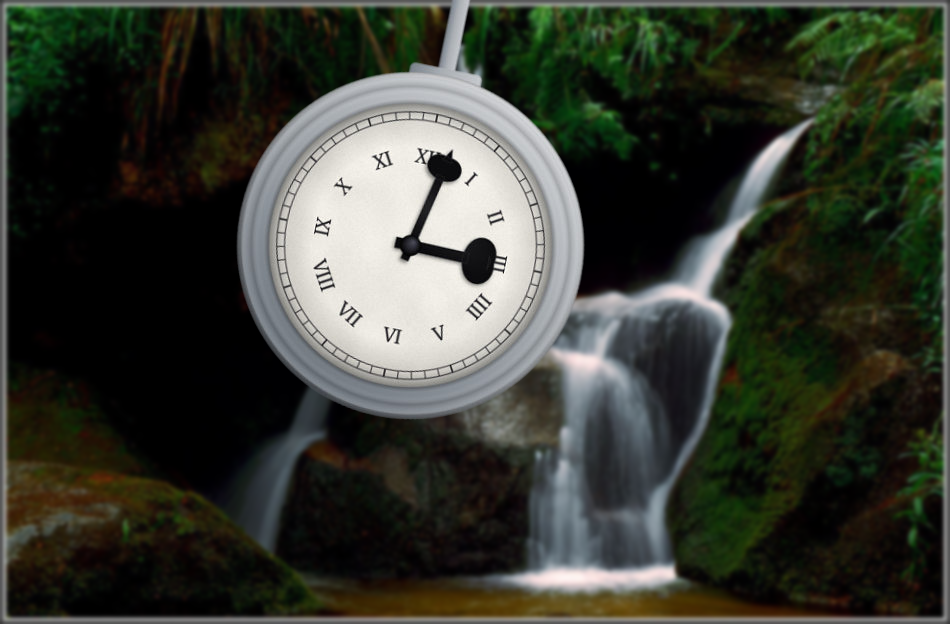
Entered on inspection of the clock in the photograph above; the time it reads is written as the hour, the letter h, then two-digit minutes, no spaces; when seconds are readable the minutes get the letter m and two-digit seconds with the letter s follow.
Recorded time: 3h02
